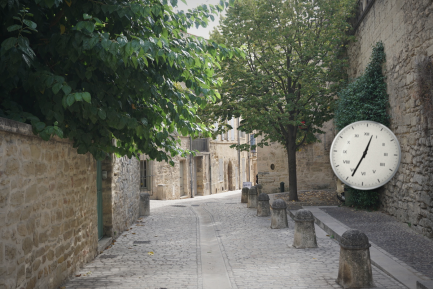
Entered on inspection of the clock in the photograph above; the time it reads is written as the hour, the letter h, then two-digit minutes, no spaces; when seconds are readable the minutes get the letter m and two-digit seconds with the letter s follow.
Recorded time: 12h34
